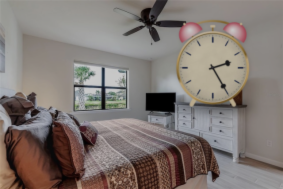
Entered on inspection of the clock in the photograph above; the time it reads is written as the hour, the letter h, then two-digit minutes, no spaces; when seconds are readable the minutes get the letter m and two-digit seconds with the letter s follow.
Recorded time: 2h25
